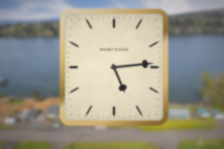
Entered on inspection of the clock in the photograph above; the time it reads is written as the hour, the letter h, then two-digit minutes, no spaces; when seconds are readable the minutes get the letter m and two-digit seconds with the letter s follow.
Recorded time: 5h14
